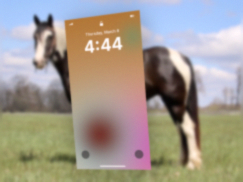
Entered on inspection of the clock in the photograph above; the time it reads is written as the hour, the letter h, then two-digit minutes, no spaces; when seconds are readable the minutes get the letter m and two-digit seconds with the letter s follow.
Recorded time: 4h44
